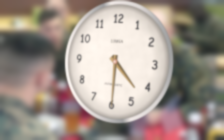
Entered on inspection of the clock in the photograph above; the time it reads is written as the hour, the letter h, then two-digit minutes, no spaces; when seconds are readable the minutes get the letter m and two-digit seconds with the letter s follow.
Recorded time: 4h30
